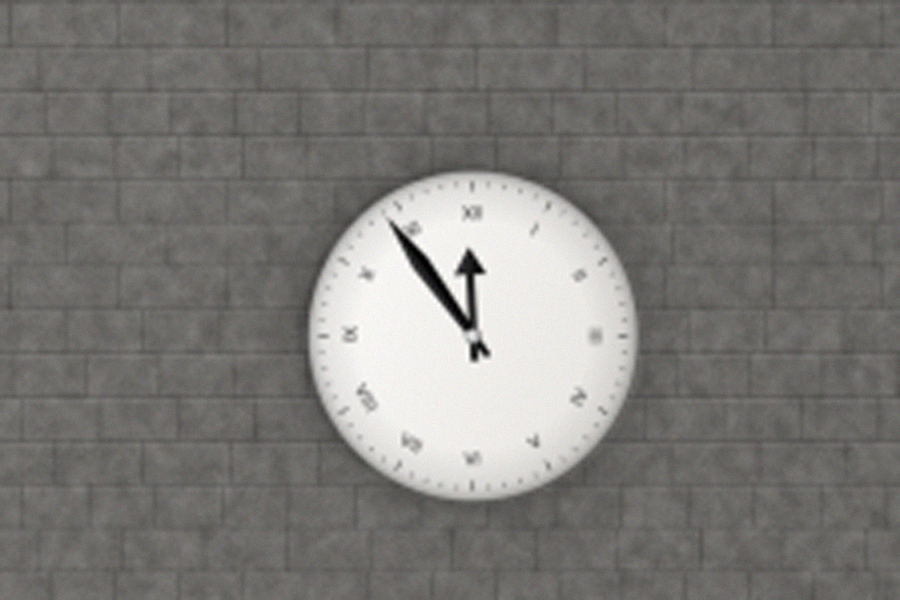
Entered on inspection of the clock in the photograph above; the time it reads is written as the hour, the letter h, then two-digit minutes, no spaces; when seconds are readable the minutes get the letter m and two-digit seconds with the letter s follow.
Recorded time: 11h54
